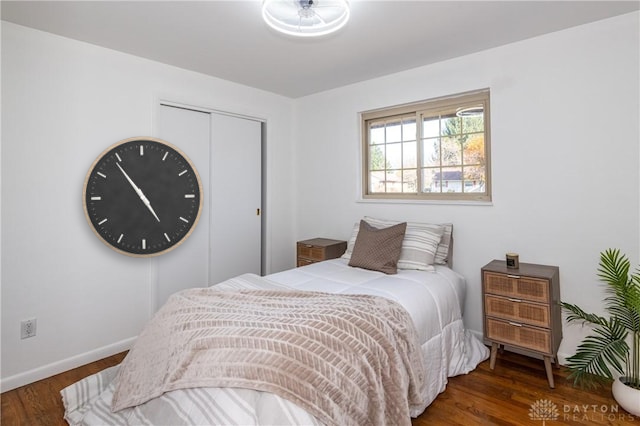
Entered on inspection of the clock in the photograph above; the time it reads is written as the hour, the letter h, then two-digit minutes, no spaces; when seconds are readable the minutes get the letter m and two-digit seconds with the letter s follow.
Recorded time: 4h54
